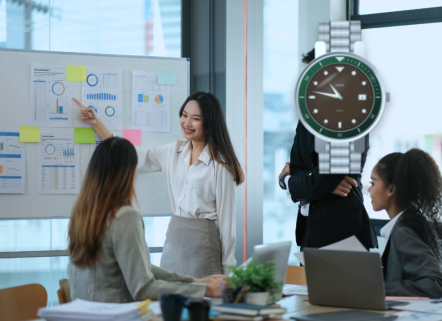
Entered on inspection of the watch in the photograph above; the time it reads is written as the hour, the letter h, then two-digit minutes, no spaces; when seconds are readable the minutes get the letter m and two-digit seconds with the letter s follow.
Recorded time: 10h47
